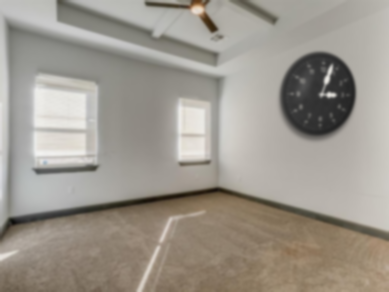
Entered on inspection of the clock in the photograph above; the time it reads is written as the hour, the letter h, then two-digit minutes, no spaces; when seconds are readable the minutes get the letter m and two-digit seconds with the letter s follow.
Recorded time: 3h03
